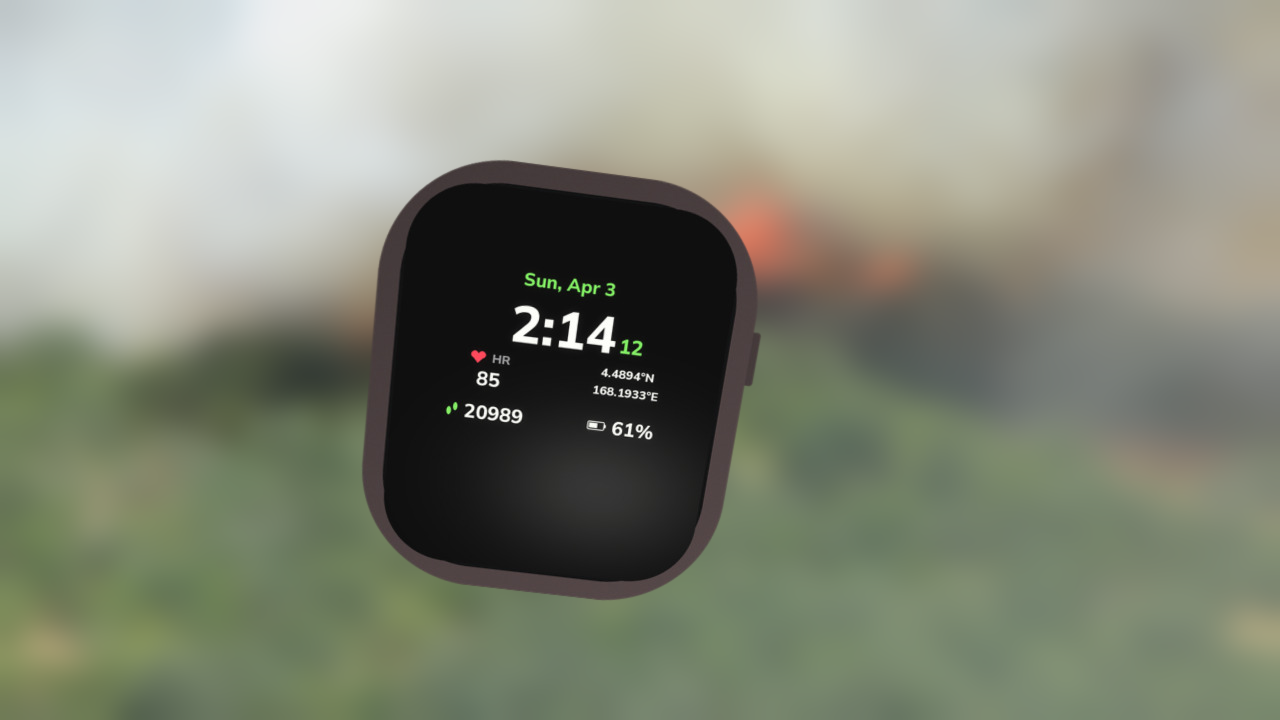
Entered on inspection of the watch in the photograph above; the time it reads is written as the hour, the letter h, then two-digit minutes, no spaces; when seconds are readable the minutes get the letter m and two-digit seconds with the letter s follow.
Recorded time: 2h14m12s
